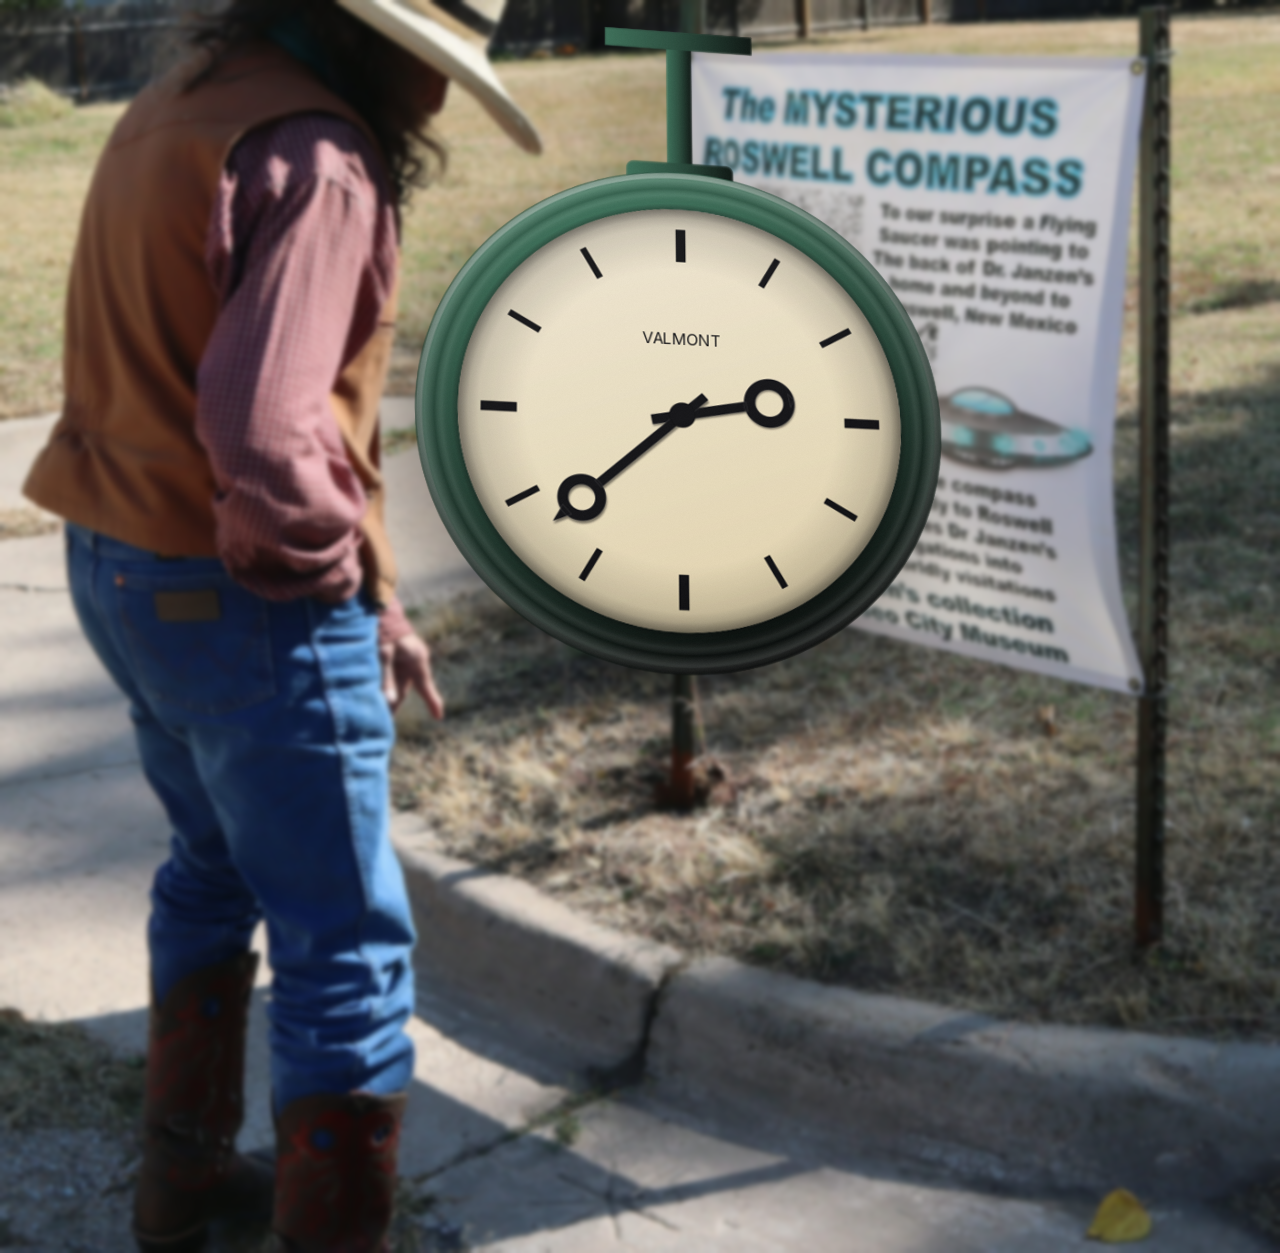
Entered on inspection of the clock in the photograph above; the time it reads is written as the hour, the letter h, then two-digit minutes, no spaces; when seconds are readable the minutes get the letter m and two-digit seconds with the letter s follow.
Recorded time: 2h38
